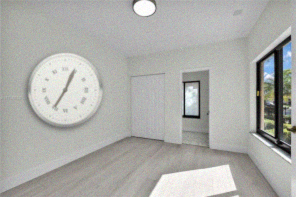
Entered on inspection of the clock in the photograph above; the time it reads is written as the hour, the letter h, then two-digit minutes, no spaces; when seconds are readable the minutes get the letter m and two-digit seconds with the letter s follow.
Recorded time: 7h04
